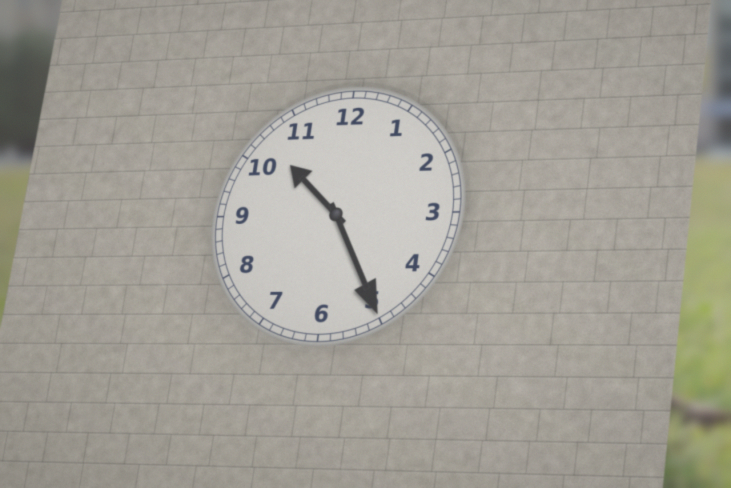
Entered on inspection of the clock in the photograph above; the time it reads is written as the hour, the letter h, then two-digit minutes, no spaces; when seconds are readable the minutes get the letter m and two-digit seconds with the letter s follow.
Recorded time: 10h25
